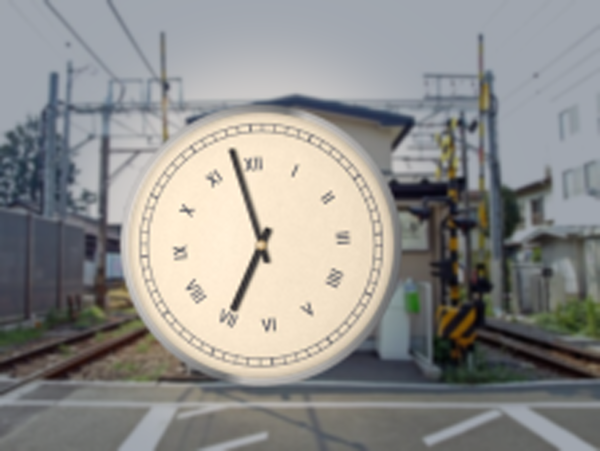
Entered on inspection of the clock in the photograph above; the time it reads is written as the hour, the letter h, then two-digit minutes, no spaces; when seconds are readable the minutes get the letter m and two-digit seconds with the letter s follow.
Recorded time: 6h58
